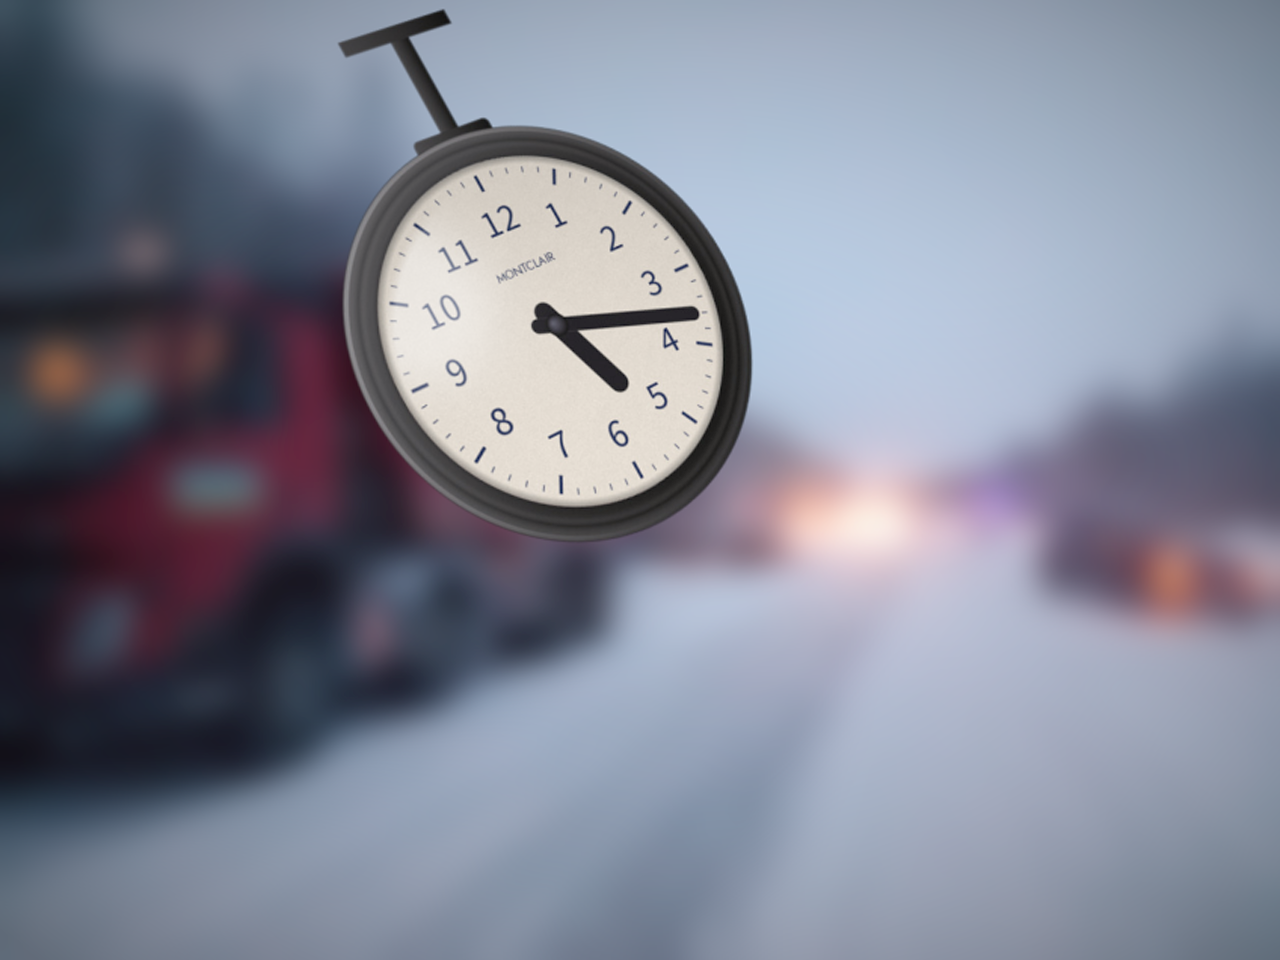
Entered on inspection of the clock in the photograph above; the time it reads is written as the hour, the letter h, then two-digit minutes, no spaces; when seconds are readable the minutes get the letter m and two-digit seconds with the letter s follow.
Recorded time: 5h18
